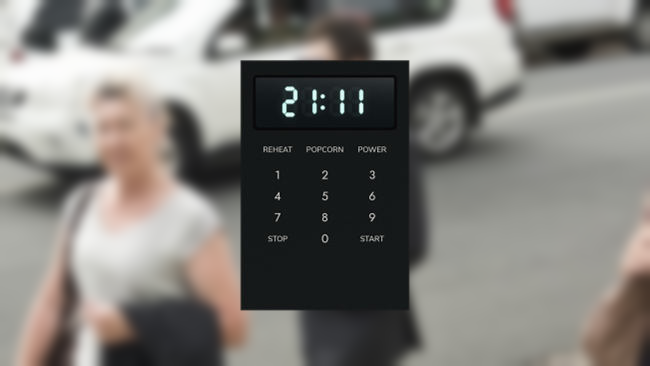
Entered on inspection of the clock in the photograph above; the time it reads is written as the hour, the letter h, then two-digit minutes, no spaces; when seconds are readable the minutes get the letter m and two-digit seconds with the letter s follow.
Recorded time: 21h11
